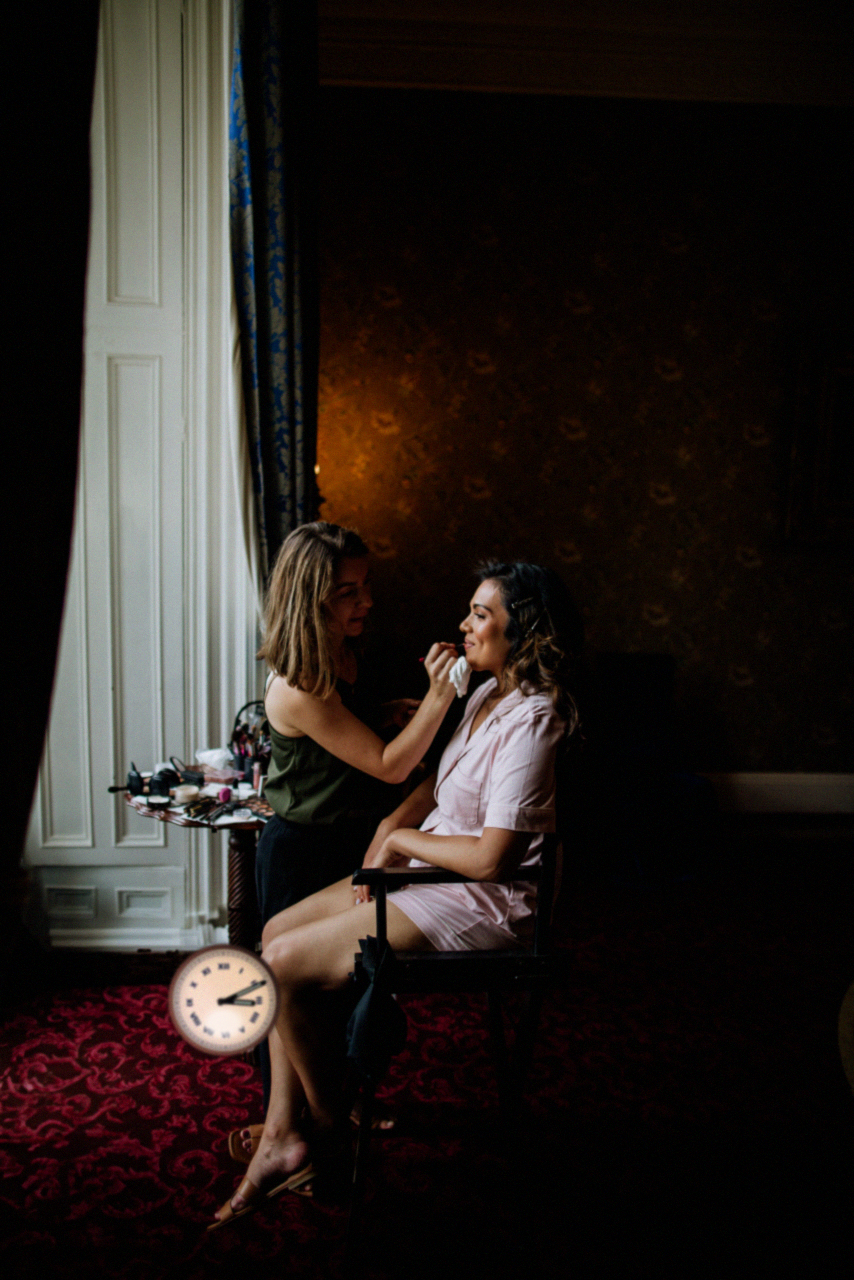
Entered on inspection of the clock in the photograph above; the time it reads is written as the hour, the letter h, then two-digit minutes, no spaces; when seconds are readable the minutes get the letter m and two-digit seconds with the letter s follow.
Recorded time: 3h11
